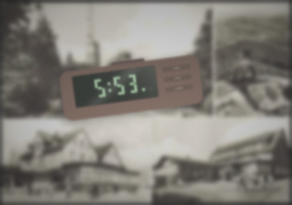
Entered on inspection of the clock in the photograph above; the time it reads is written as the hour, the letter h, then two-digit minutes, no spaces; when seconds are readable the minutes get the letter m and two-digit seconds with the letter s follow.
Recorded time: 5h53
